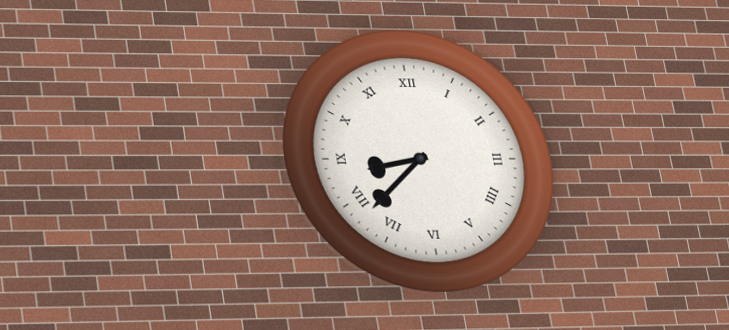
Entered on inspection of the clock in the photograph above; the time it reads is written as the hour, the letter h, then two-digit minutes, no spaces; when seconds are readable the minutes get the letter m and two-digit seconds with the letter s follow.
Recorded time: 8h38
